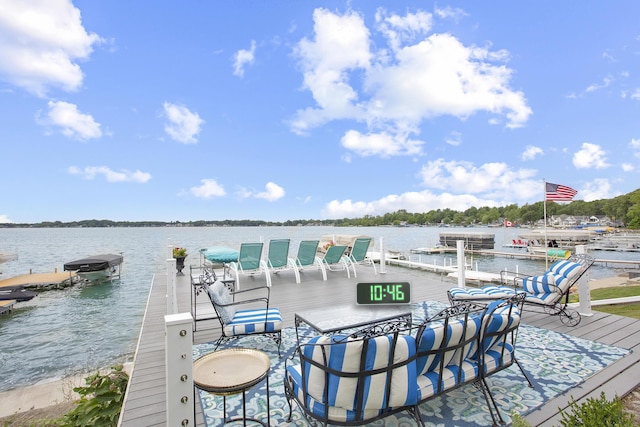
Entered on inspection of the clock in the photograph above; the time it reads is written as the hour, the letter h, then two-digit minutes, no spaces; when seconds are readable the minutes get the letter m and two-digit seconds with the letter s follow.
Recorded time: 10h46
